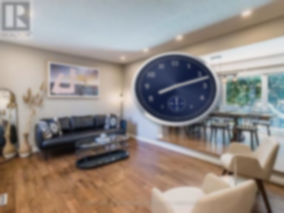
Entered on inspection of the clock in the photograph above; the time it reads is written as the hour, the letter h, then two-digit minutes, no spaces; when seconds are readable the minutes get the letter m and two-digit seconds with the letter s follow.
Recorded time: 8h12
